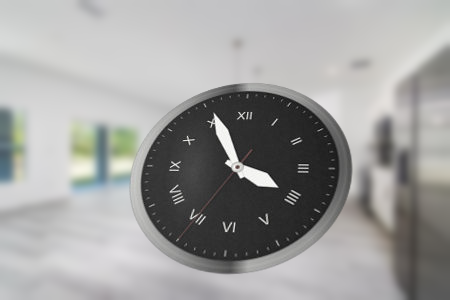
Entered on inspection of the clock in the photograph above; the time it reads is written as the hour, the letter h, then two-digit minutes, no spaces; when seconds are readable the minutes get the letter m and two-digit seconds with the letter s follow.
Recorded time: 3h55m35s
